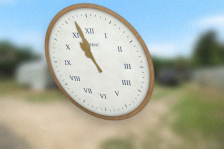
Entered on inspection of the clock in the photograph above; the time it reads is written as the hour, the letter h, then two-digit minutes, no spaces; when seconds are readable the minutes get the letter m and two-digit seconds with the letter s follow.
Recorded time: 10h57
